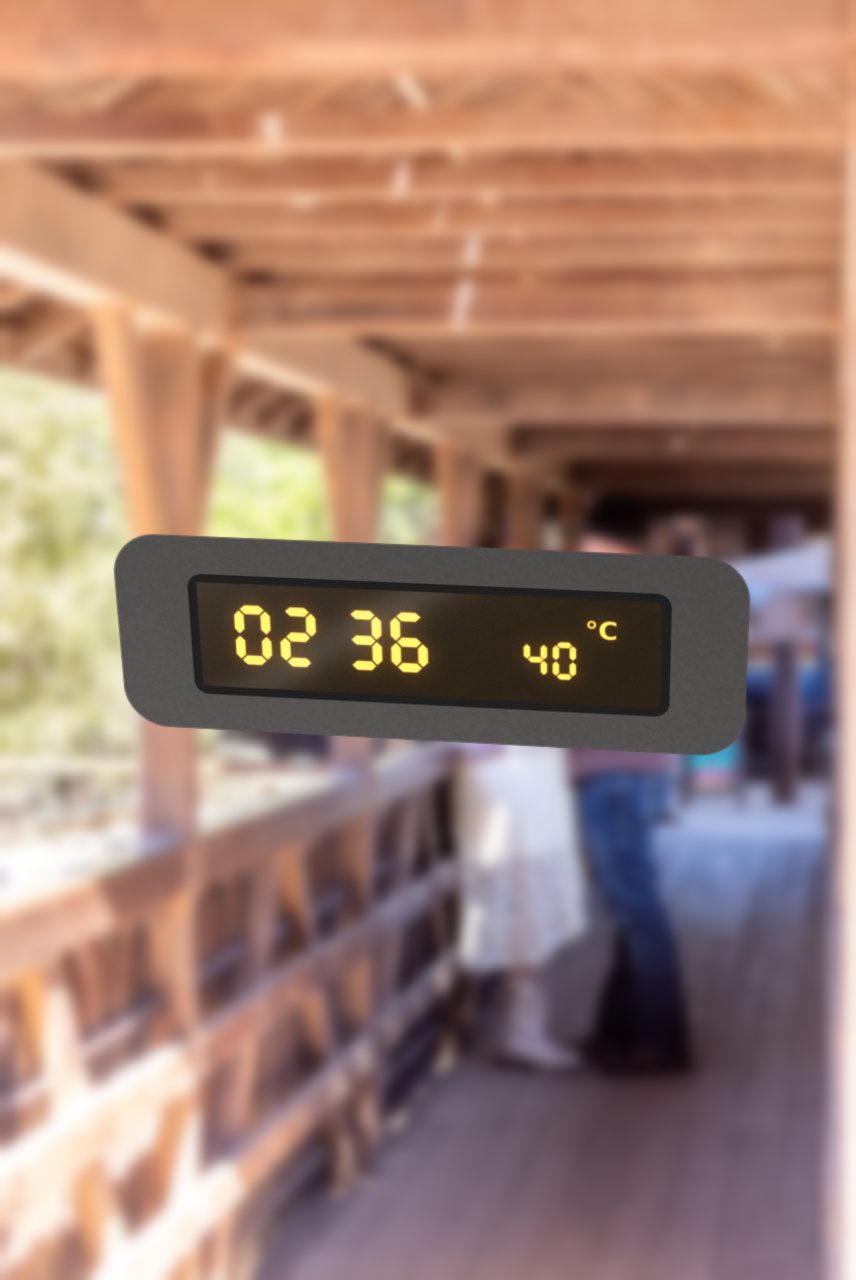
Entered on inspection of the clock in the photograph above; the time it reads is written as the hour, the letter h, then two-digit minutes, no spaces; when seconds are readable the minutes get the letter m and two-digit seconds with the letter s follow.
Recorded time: 2h36
